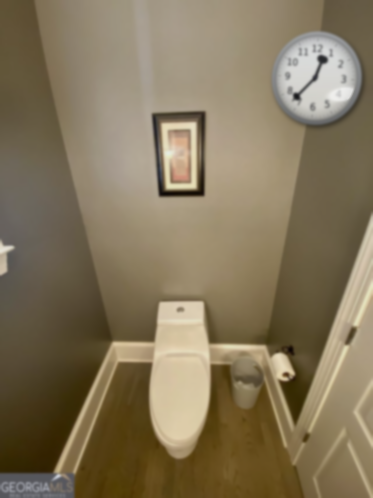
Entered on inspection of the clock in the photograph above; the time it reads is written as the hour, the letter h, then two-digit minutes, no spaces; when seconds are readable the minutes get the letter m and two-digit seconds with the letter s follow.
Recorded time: 12h37
